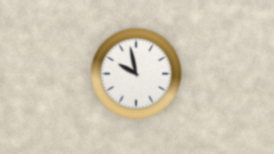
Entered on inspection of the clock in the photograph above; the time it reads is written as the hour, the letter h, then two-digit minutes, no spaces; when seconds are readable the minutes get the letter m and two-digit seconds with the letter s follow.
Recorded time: 9h58
